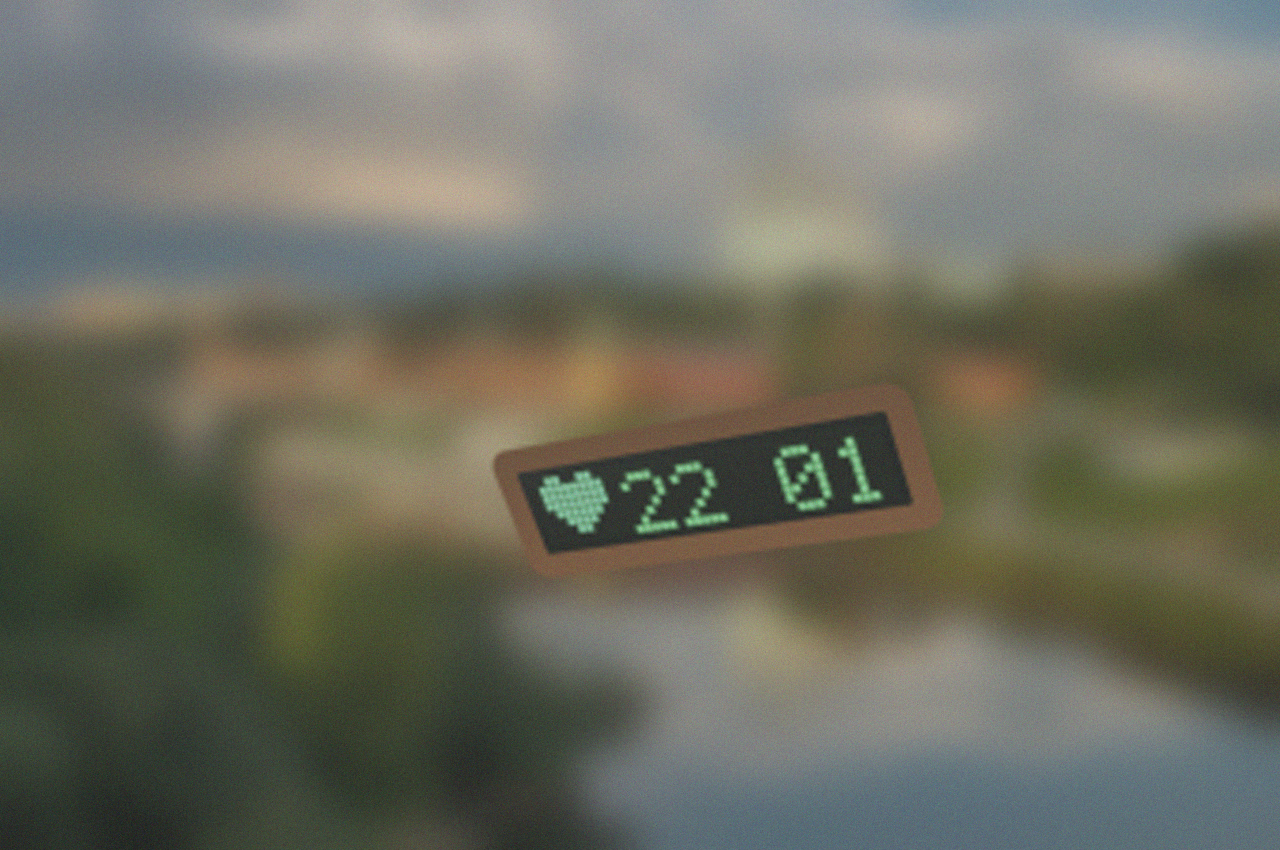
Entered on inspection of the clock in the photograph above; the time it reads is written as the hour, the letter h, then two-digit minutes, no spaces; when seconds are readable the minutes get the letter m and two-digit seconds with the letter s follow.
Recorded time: 22h01
